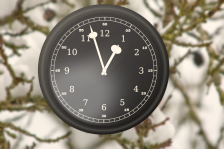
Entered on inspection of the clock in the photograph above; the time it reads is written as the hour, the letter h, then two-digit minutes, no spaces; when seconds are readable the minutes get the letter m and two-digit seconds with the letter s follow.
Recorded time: 12h57
